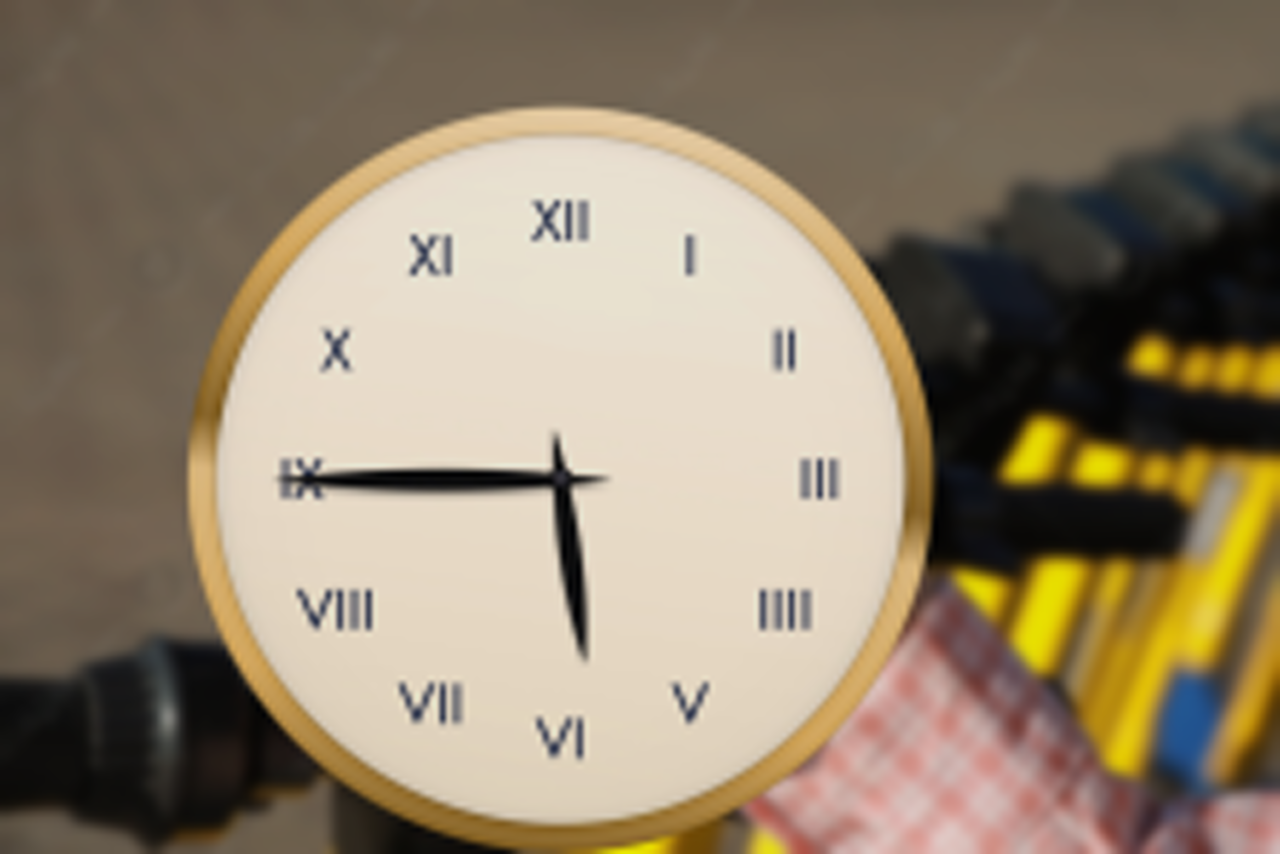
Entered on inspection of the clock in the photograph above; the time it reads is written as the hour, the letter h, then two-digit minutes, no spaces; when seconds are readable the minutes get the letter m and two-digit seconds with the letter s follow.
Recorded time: 5h45
